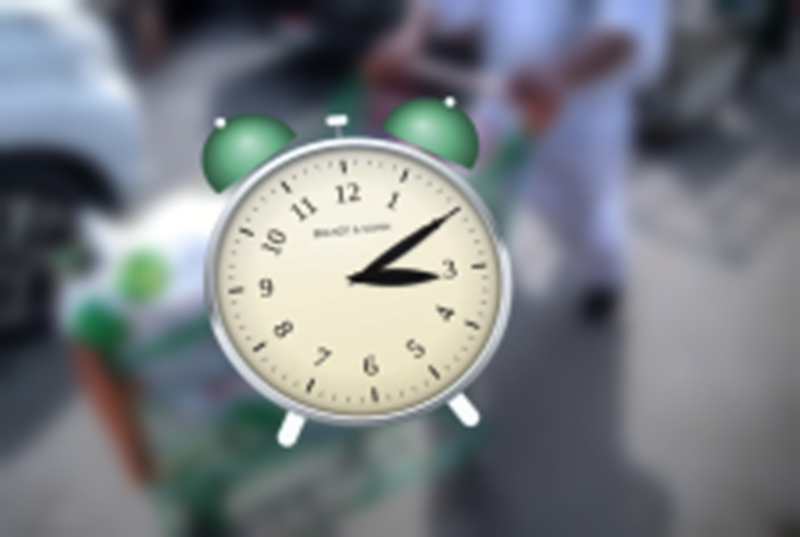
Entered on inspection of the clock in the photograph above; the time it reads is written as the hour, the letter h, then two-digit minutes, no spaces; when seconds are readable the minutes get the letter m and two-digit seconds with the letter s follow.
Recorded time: 3h10
